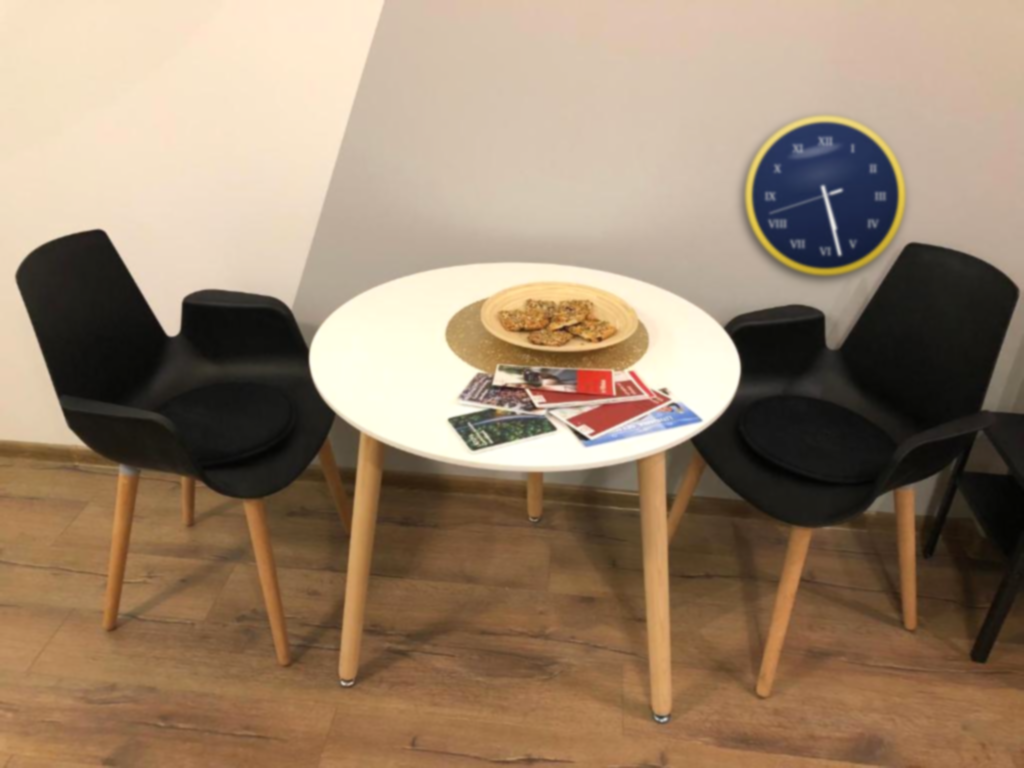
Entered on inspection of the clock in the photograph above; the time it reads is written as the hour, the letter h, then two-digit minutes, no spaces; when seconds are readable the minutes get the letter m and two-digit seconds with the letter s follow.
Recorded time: 5h27m42s
